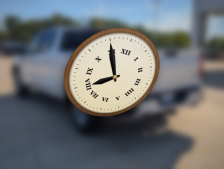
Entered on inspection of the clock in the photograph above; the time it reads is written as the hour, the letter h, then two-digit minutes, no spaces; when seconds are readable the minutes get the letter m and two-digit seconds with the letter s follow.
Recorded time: 7h55
